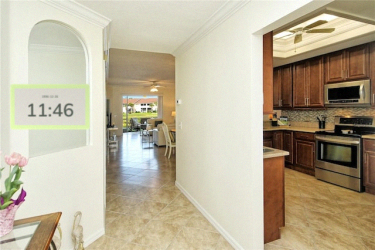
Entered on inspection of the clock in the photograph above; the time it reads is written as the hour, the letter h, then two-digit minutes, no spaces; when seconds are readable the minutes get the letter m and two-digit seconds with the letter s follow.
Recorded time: 11h46
